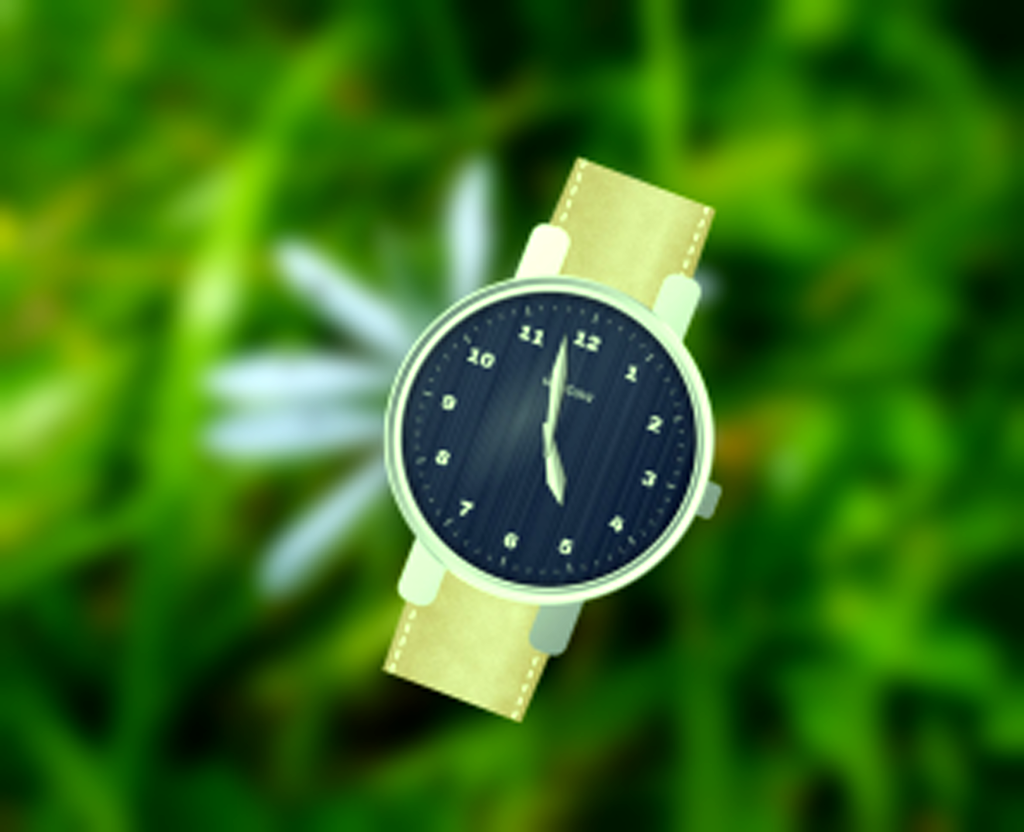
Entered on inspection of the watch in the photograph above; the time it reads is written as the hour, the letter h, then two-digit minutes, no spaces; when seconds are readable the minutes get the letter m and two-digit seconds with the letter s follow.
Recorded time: 4h58
